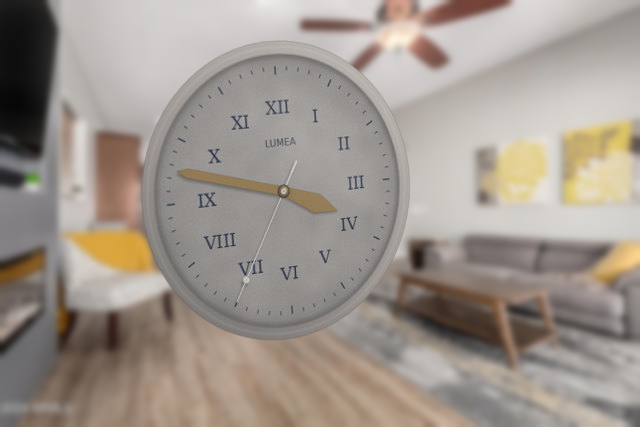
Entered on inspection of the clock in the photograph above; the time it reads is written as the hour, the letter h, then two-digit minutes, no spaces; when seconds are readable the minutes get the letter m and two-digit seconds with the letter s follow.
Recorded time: 3h47m35s
